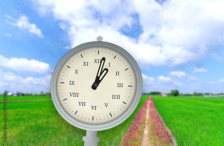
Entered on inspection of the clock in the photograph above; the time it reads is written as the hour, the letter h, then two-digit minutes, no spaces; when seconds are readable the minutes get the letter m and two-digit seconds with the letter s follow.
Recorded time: 1h02
